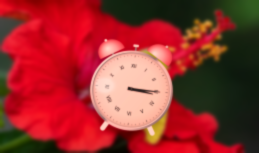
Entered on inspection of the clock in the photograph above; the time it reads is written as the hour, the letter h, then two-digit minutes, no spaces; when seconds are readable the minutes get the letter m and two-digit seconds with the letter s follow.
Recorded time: 3h15
